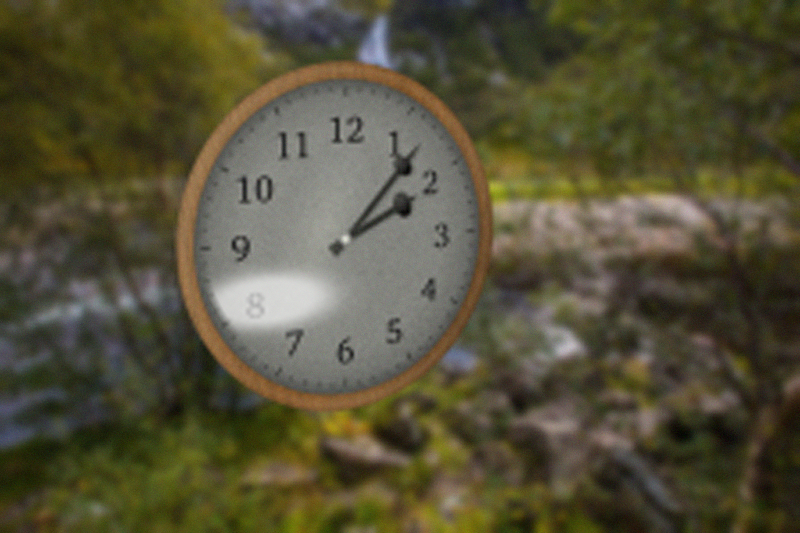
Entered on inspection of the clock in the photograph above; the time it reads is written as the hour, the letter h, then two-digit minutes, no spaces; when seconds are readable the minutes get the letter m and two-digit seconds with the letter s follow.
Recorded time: 2h07
